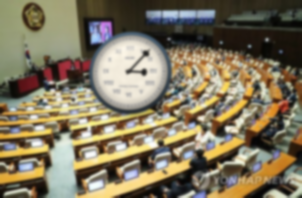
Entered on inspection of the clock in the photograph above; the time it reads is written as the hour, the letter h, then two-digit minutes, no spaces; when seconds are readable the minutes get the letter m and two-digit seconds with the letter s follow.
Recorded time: 3h07
